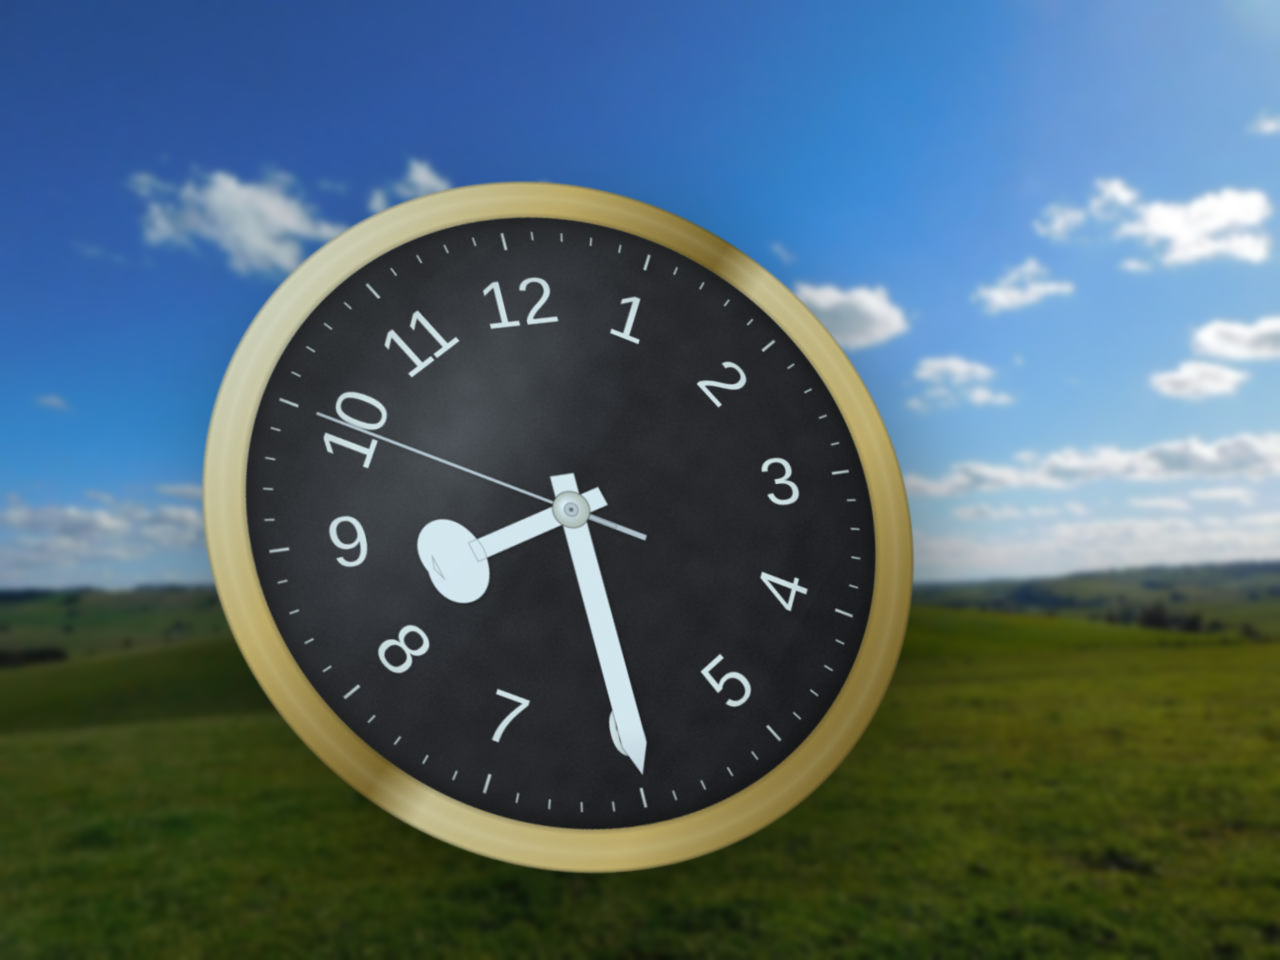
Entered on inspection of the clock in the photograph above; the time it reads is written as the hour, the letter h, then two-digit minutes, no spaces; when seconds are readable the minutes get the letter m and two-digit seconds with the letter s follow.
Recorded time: 8h29m50s
